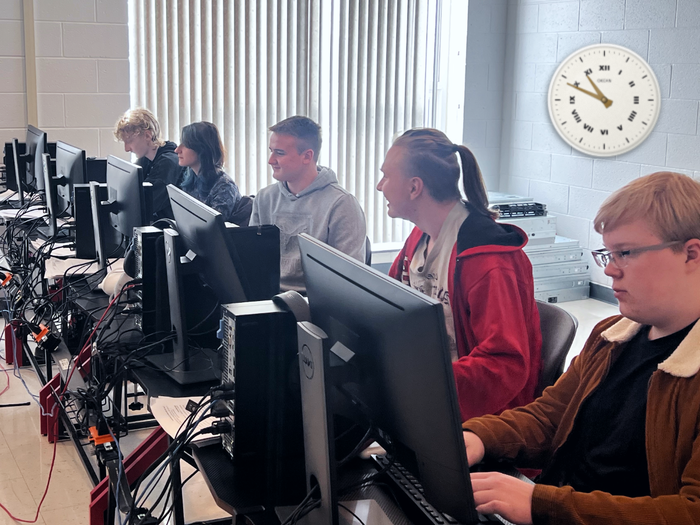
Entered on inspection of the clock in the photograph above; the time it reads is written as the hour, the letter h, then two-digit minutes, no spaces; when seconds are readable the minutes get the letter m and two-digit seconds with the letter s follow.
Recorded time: 10h49
